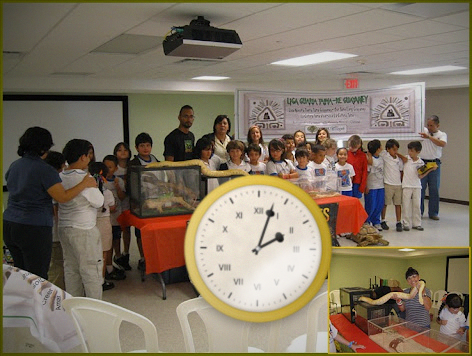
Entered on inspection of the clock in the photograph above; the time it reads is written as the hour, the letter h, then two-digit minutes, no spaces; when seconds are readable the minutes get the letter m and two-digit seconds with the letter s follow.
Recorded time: 2h03
